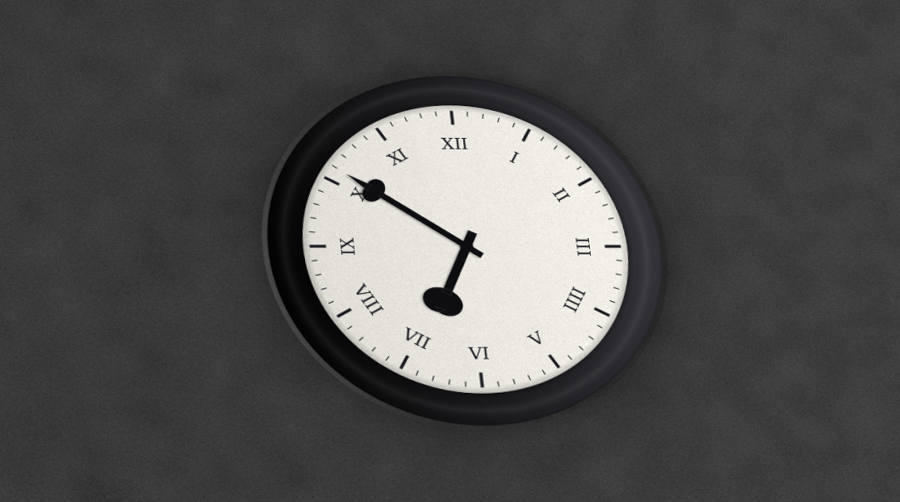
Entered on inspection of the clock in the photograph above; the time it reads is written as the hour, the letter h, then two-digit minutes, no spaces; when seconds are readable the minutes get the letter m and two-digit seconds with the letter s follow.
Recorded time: 6h51
